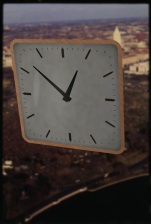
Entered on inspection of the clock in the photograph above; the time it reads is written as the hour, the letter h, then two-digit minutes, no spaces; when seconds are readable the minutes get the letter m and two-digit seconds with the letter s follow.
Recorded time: 12h52
